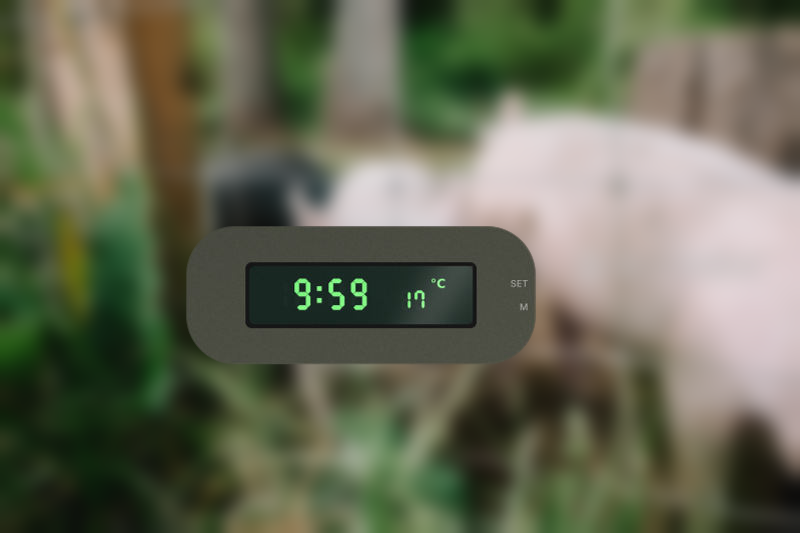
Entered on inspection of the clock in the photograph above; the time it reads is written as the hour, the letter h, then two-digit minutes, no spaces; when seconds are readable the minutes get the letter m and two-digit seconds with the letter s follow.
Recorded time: 9h59
